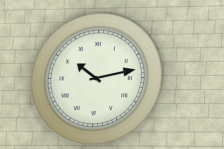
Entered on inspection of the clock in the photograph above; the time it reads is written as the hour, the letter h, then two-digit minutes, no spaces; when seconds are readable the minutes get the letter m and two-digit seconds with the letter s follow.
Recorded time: 10h13
